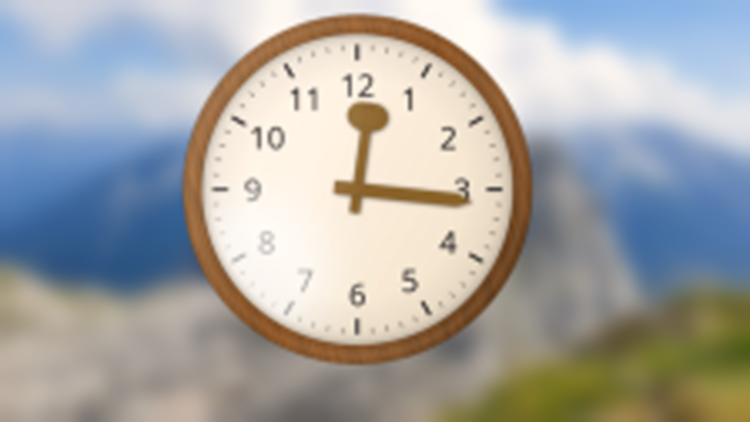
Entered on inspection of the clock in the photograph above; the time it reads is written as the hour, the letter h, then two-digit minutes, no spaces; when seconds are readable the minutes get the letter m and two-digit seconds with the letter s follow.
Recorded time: 12h16
